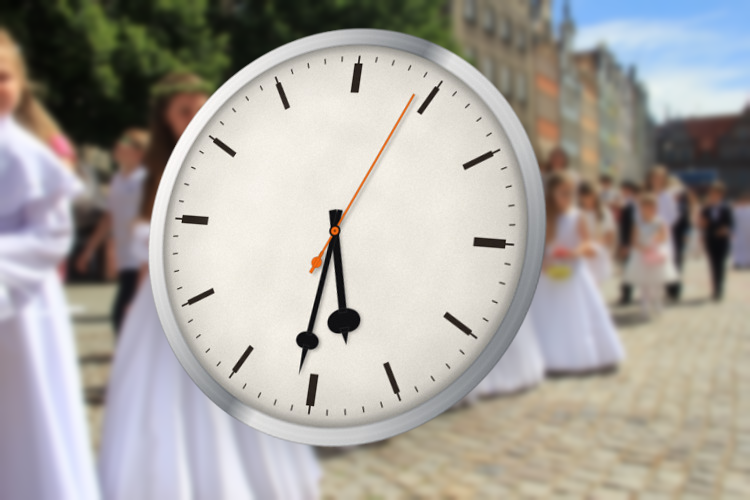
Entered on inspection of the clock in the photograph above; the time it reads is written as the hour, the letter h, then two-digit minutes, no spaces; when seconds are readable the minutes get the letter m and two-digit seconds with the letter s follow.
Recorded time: 5h31m04s
